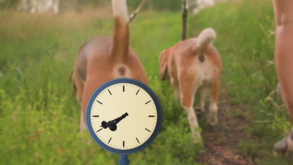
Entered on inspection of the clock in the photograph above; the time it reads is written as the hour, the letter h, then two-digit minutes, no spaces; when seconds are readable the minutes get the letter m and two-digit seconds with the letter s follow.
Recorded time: 7h41
